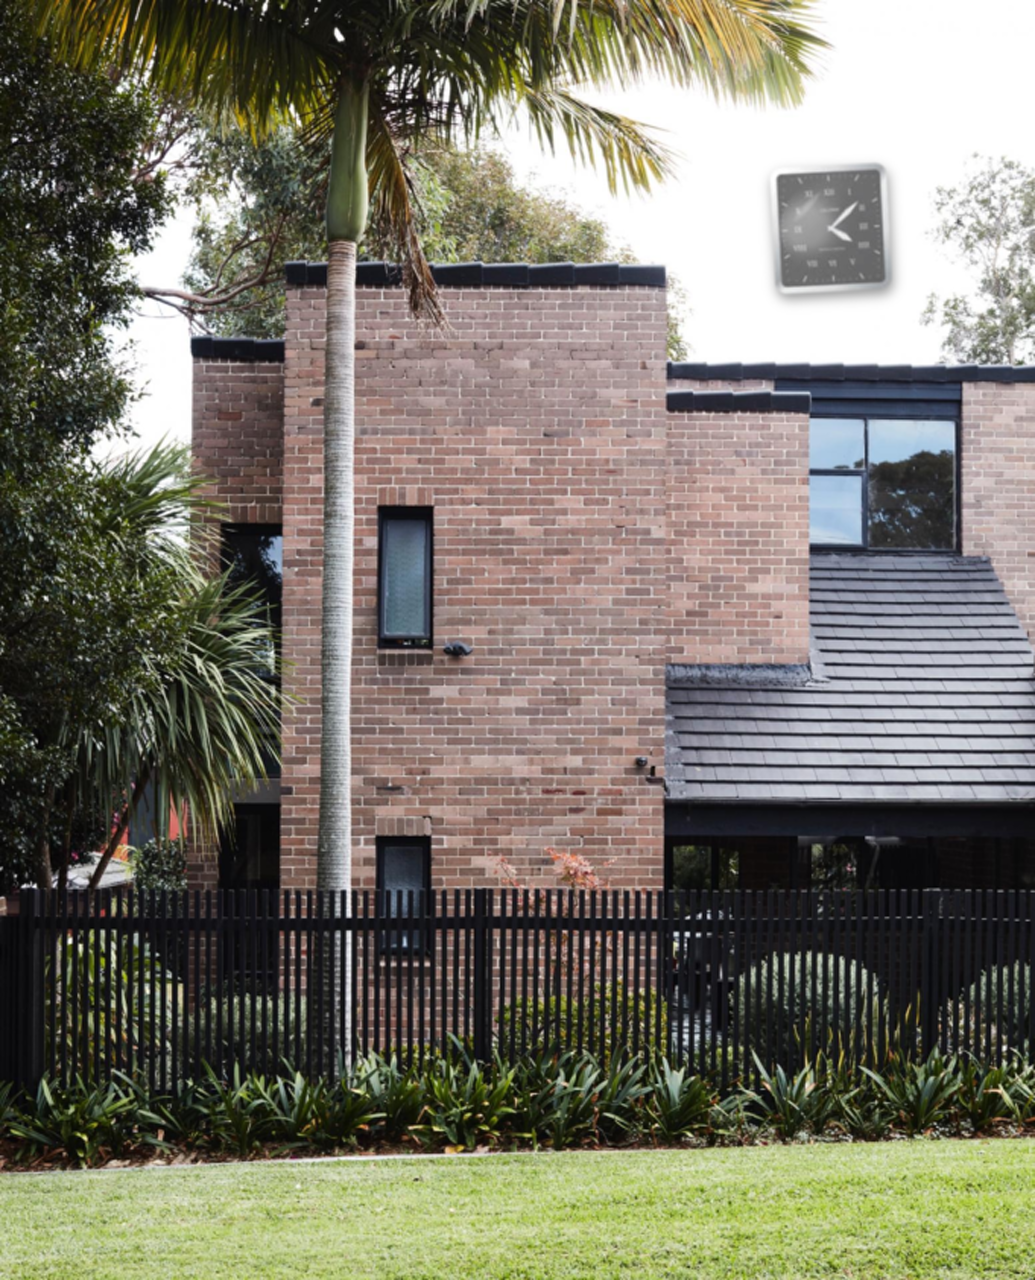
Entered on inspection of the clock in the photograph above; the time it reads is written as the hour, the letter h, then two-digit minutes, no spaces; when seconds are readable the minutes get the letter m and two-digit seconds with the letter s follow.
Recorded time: 4h08
